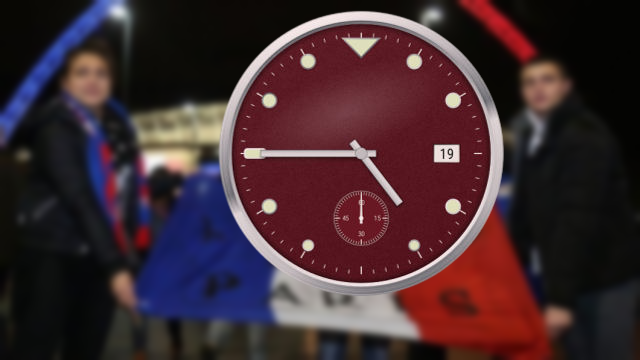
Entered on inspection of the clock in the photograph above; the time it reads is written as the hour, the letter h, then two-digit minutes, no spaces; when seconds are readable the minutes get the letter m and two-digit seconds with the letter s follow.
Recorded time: 4h45
